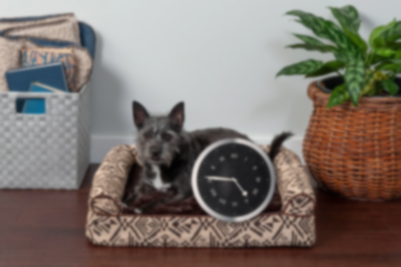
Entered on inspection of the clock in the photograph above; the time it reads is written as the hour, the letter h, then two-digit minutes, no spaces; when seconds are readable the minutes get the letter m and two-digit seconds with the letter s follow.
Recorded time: 4h46
